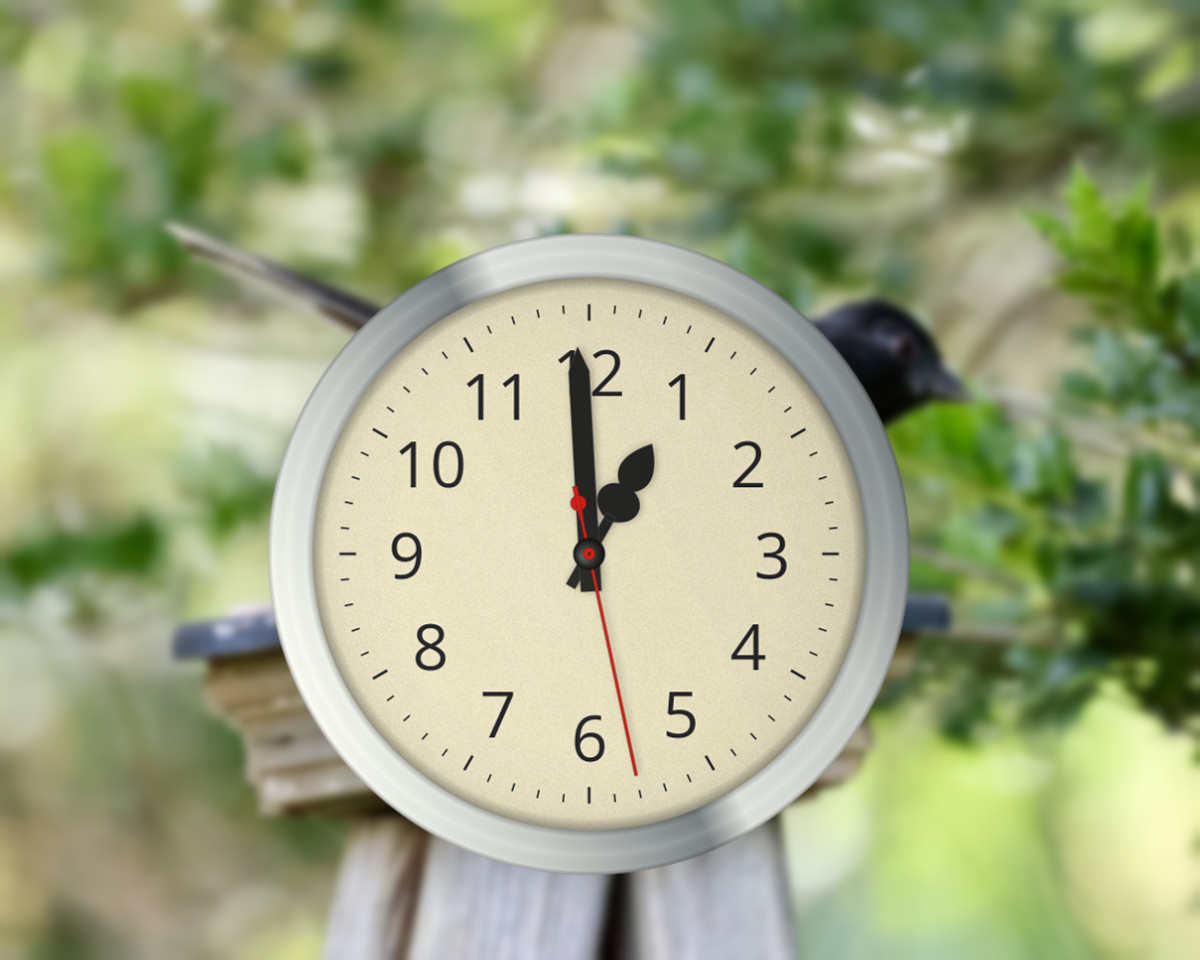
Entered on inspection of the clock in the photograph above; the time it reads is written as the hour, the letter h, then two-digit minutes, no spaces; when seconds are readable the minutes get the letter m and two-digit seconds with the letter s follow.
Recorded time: 12h59m28s
